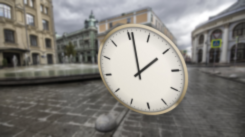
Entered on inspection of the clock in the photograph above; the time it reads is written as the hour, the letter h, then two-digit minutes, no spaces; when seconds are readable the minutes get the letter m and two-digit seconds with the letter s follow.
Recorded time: 2h01
